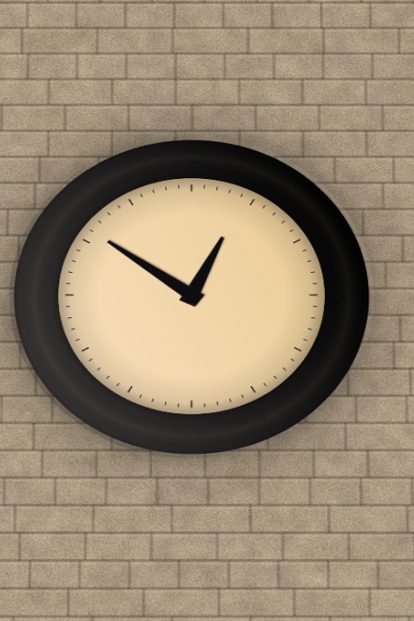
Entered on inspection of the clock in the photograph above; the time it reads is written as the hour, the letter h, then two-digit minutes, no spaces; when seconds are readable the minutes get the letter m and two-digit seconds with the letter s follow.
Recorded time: 12h51
